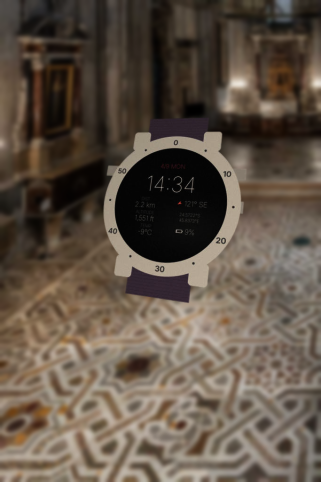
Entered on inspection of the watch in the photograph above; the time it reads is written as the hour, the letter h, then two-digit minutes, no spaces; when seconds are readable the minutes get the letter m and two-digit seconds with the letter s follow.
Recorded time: 14h34
